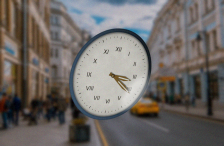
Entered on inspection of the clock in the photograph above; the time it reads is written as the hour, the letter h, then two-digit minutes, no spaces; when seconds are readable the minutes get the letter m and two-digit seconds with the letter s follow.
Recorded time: 3h21
